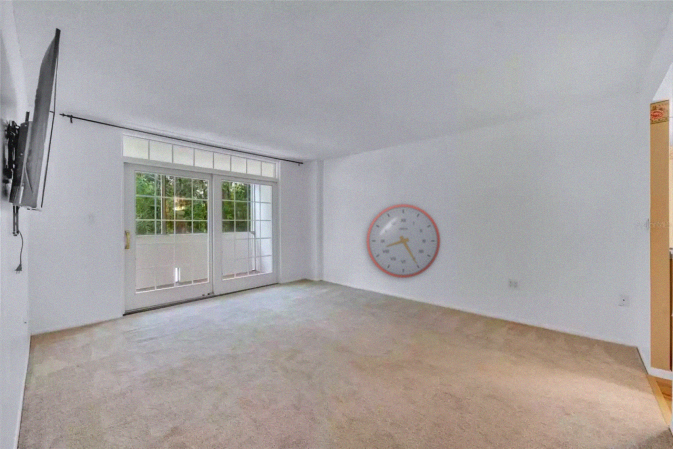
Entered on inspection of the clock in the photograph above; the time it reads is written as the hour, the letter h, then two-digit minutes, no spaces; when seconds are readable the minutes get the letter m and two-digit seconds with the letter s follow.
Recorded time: 8h25
